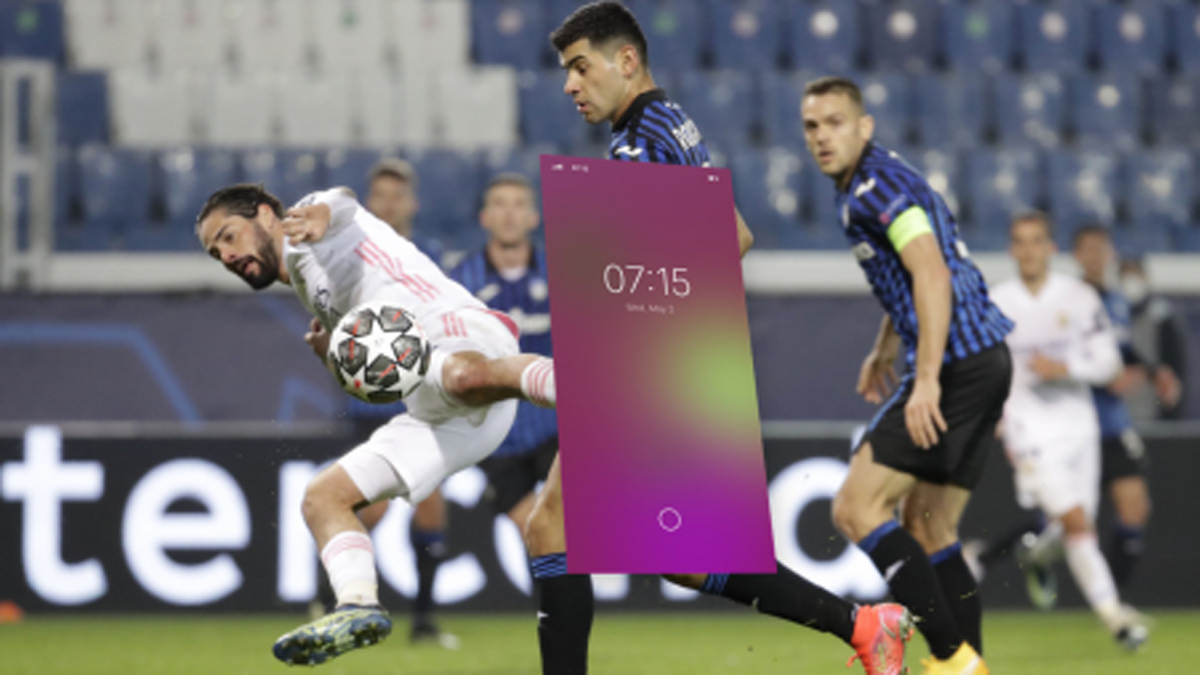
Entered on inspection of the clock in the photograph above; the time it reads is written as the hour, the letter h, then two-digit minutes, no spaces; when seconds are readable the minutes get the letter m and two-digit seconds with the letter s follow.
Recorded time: 7h15
